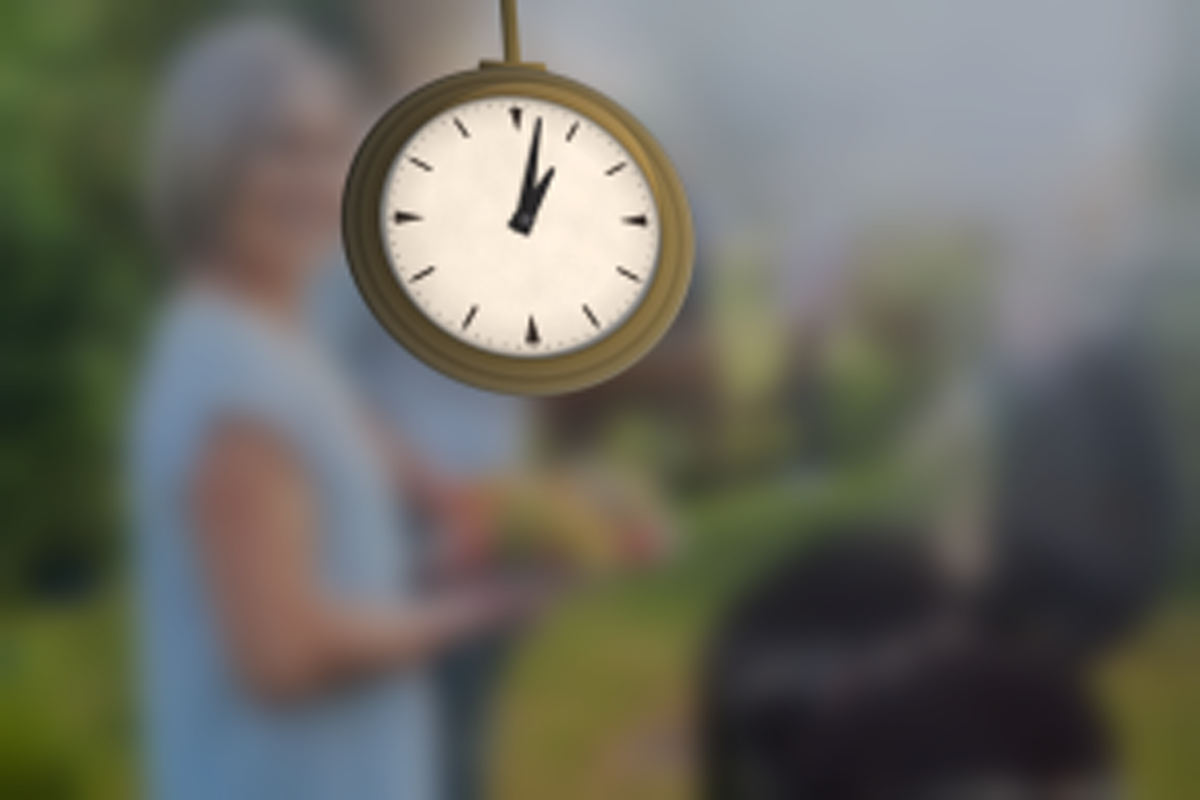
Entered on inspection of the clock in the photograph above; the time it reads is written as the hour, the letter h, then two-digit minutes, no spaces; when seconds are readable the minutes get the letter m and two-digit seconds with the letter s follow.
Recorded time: 1h02
